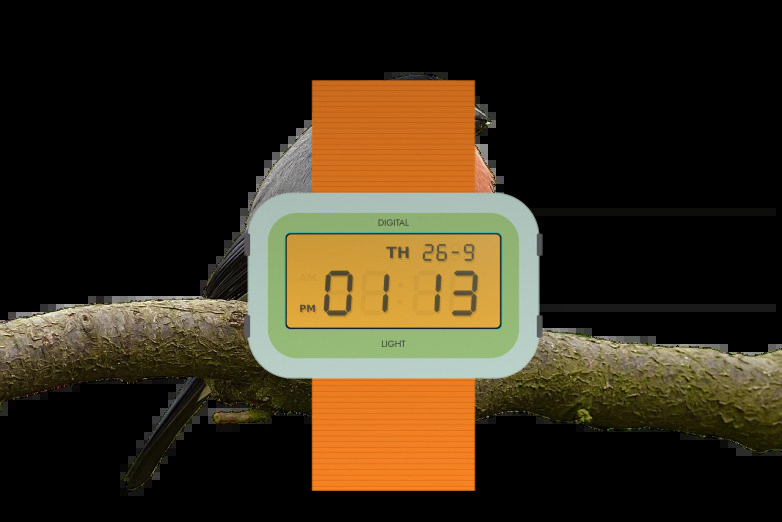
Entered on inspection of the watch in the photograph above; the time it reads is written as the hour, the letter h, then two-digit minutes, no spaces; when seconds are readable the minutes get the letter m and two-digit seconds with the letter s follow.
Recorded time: 1h13
